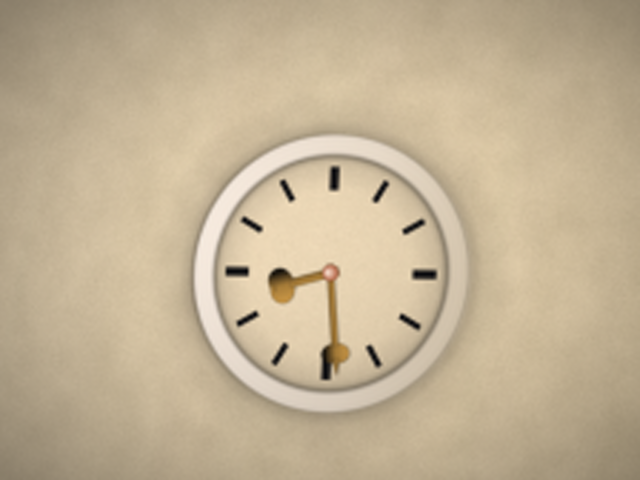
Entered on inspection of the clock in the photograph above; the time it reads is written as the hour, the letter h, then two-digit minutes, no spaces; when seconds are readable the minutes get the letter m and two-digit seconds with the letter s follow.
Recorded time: 8h29
